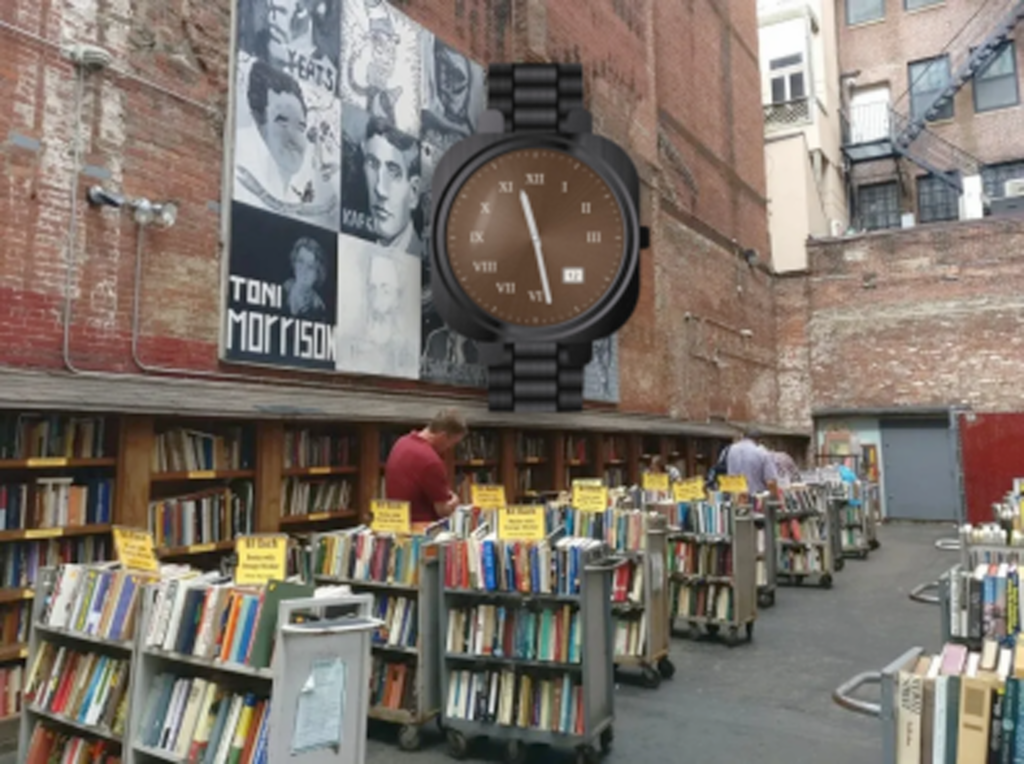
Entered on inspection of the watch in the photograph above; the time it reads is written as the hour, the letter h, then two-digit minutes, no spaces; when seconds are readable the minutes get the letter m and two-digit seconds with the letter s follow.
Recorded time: 11h28
